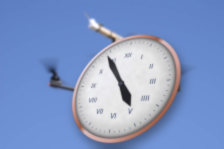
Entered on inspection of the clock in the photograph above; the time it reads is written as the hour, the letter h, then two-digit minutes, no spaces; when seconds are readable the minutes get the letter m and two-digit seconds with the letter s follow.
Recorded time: 4h54
